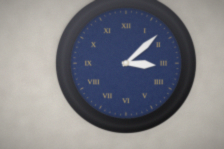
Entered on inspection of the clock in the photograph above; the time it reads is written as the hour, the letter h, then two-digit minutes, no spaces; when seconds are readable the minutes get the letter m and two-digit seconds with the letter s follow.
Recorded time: 3h08
